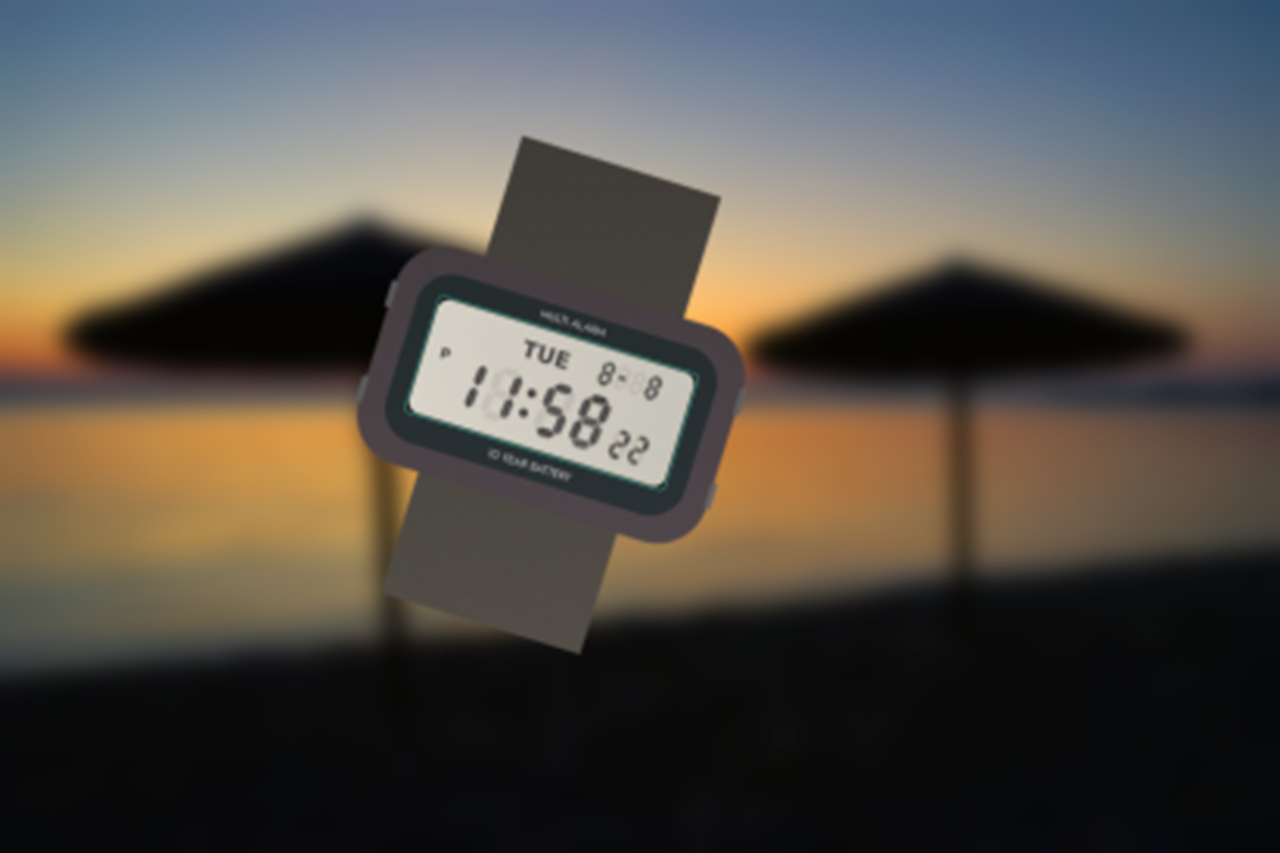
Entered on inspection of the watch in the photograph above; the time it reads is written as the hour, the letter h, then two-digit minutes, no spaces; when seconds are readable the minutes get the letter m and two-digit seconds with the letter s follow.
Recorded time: 11h58m22s
